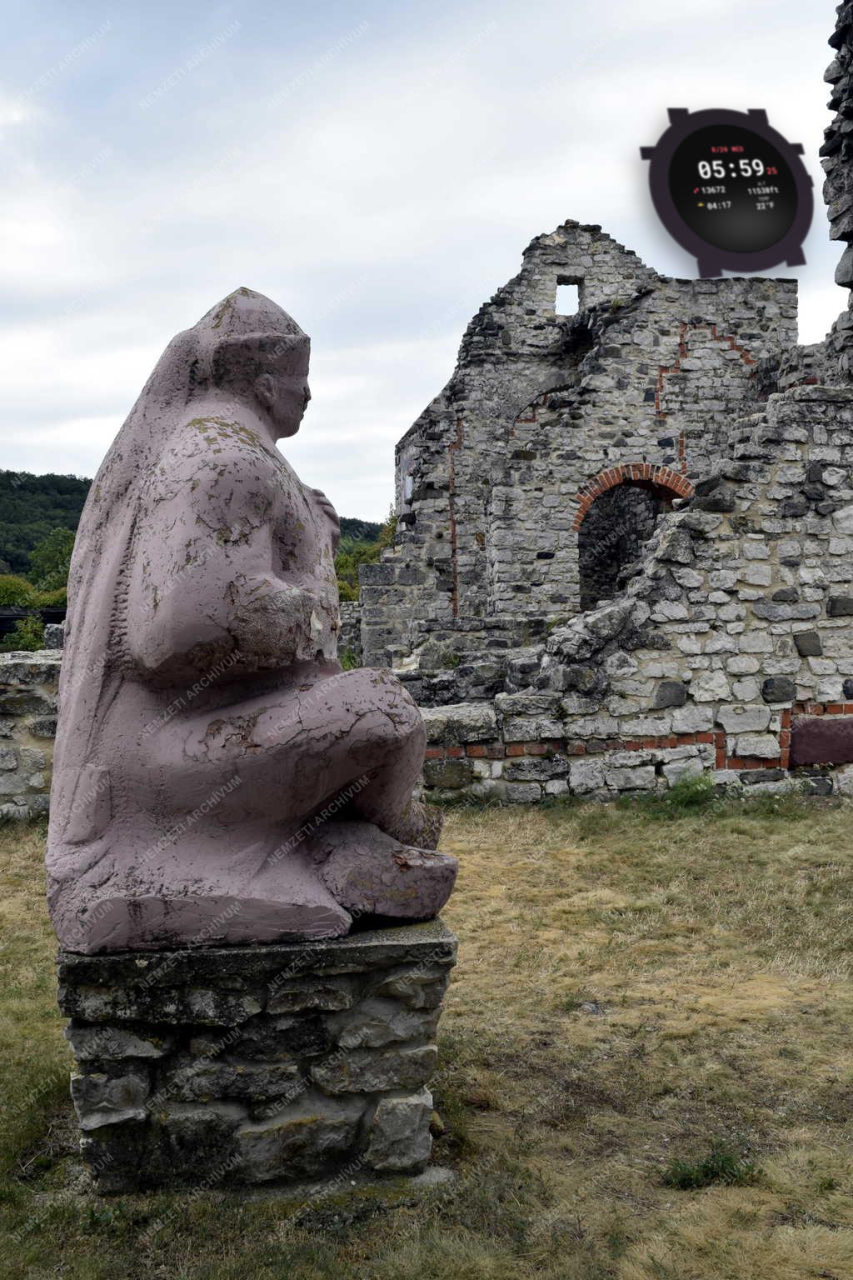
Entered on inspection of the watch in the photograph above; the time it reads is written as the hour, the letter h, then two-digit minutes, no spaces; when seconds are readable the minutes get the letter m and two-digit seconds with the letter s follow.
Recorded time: 5h59
